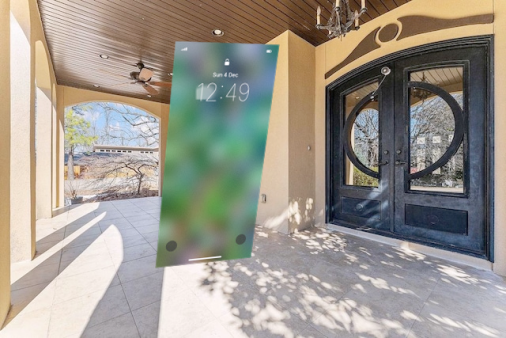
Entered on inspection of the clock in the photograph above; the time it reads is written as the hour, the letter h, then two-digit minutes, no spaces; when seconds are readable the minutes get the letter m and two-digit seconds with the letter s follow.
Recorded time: 12h49
